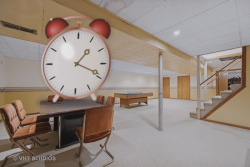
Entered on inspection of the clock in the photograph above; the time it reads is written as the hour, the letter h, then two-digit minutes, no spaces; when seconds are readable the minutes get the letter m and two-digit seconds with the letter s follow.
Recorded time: 1h19
